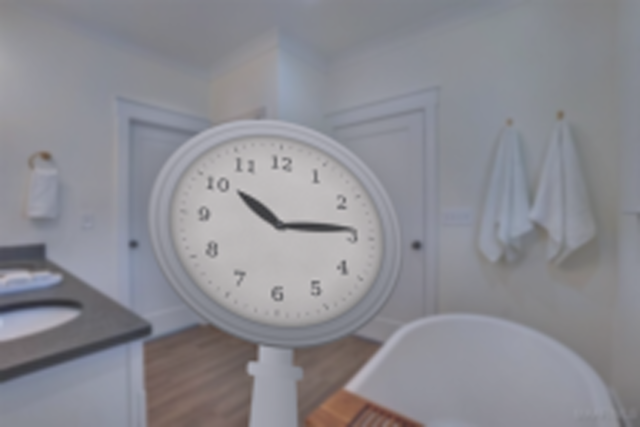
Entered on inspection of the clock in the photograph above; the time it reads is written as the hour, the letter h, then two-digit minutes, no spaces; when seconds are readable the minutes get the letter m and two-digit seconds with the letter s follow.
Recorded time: 10h14
